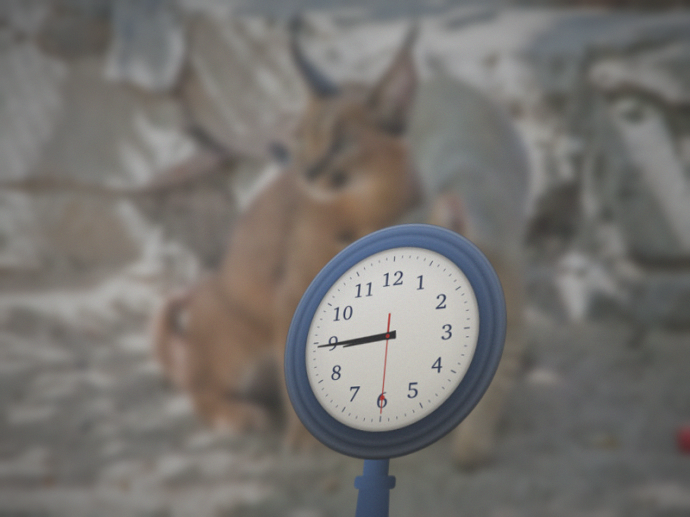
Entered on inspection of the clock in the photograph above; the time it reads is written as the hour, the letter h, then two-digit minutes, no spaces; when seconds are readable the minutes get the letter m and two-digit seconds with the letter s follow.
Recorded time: 8h44m30s
